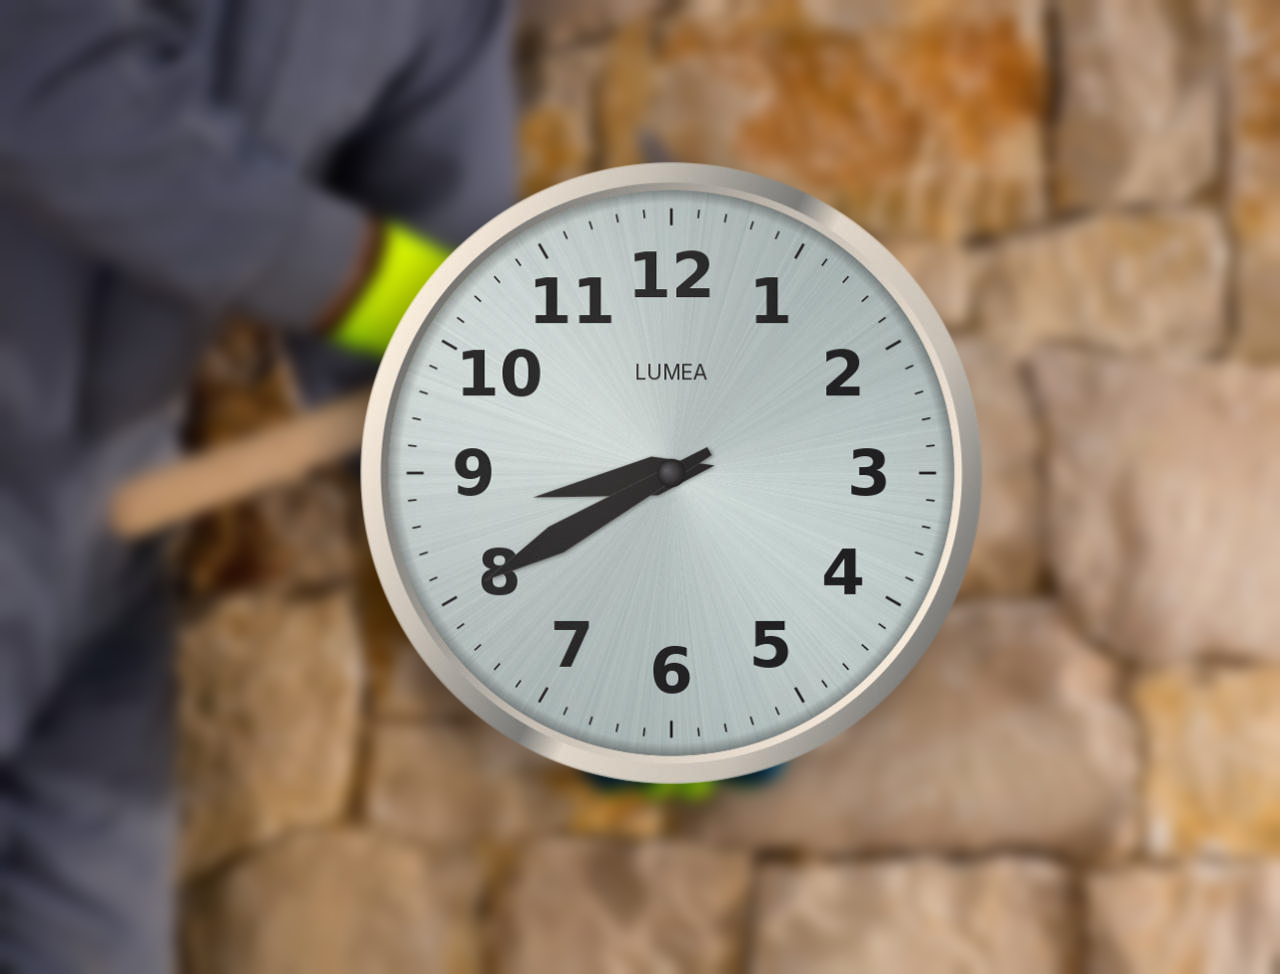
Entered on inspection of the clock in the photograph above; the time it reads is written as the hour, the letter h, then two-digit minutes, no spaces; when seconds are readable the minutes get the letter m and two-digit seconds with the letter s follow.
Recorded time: 8h40
